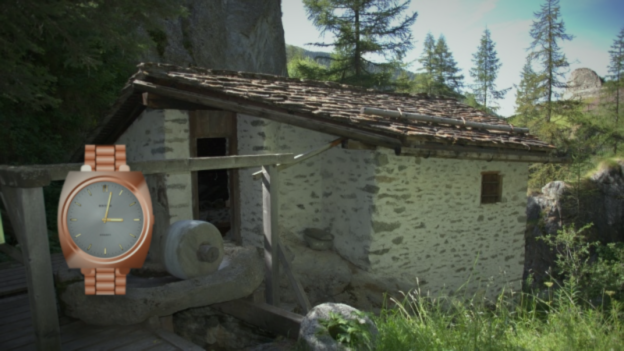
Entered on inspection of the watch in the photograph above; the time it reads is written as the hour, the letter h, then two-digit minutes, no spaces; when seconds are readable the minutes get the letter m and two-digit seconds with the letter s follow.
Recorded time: 3h02
